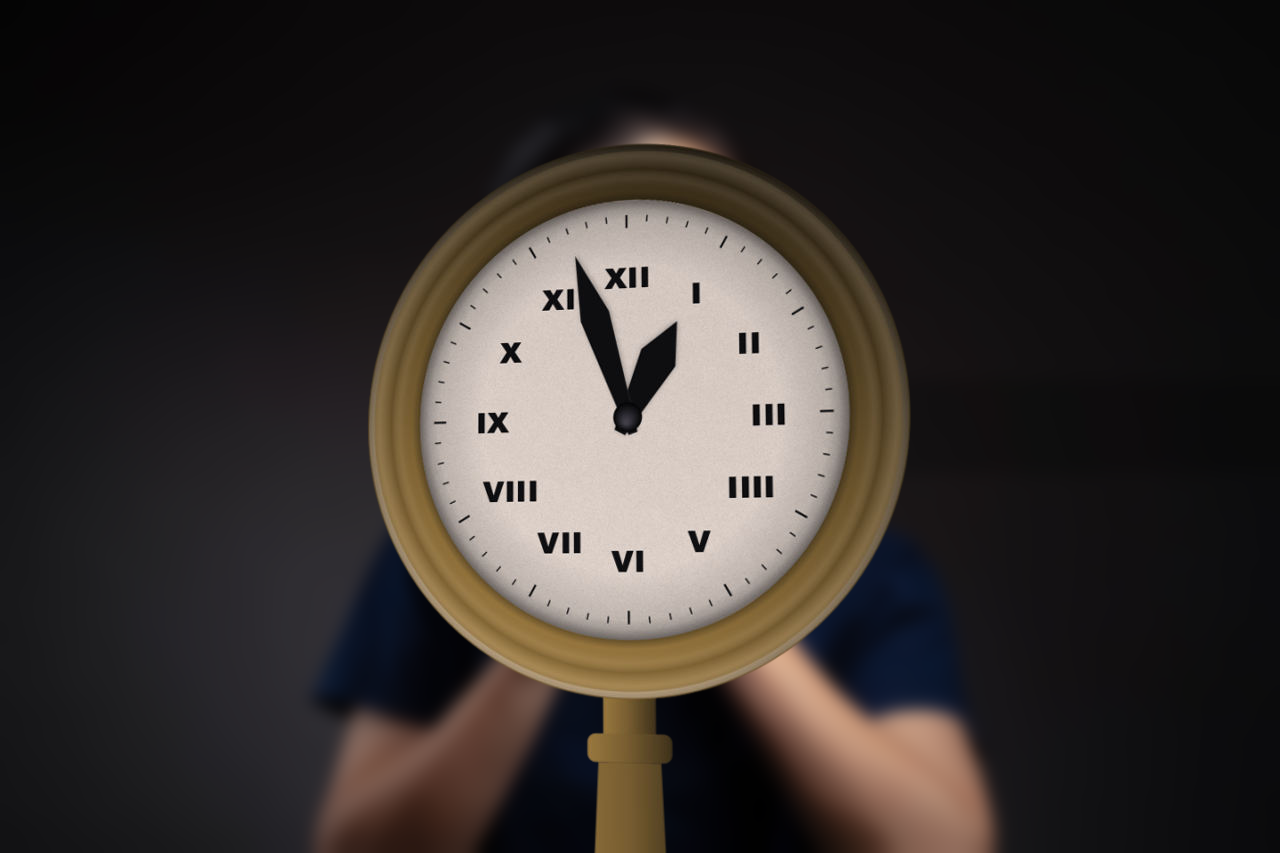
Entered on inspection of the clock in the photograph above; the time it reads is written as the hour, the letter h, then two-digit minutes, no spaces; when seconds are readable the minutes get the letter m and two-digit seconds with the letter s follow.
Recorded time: 12h57
